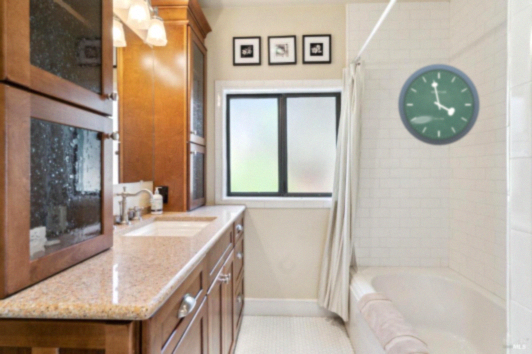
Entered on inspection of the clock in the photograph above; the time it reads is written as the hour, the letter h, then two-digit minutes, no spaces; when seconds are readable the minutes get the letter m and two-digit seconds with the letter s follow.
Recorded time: 3h58
